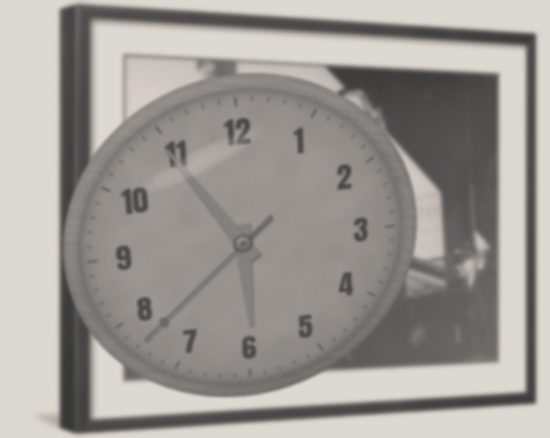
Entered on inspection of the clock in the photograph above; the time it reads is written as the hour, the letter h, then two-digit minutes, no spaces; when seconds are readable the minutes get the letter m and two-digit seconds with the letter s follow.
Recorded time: 5h54m38s
